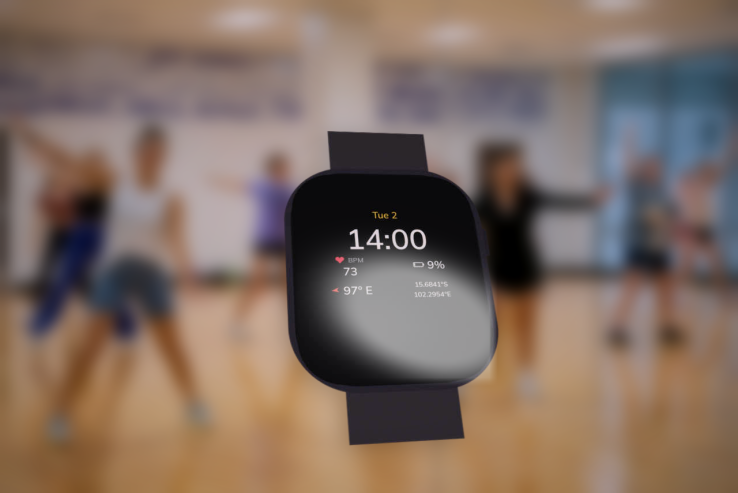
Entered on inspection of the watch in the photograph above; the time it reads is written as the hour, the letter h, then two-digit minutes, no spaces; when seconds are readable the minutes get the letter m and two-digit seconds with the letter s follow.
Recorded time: 14h00
